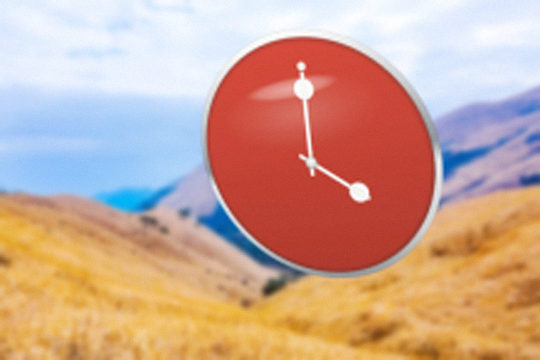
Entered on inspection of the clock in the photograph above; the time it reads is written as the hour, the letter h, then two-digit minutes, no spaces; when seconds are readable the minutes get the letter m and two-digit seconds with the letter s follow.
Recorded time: 4h00
